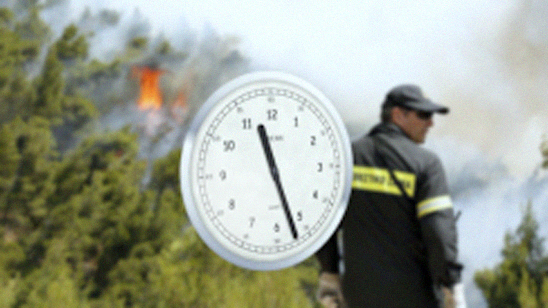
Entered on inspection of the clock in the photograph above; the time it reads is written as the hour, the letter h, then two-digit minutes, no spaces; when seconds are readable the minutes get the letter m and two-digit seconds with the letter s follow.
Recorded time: 11h27
